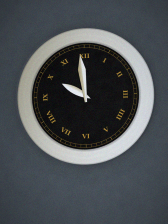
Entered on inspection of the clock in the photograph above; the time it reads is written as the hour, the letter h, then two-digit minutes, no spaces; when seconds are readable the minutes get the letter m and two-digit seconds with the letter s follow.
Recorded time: 9h59
